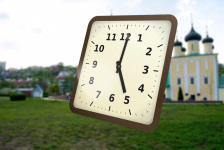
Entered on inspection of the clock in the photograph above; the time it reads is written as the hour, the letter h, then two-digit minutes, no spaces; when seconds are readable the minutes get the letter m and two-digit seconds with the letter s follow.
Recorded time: 5h01
